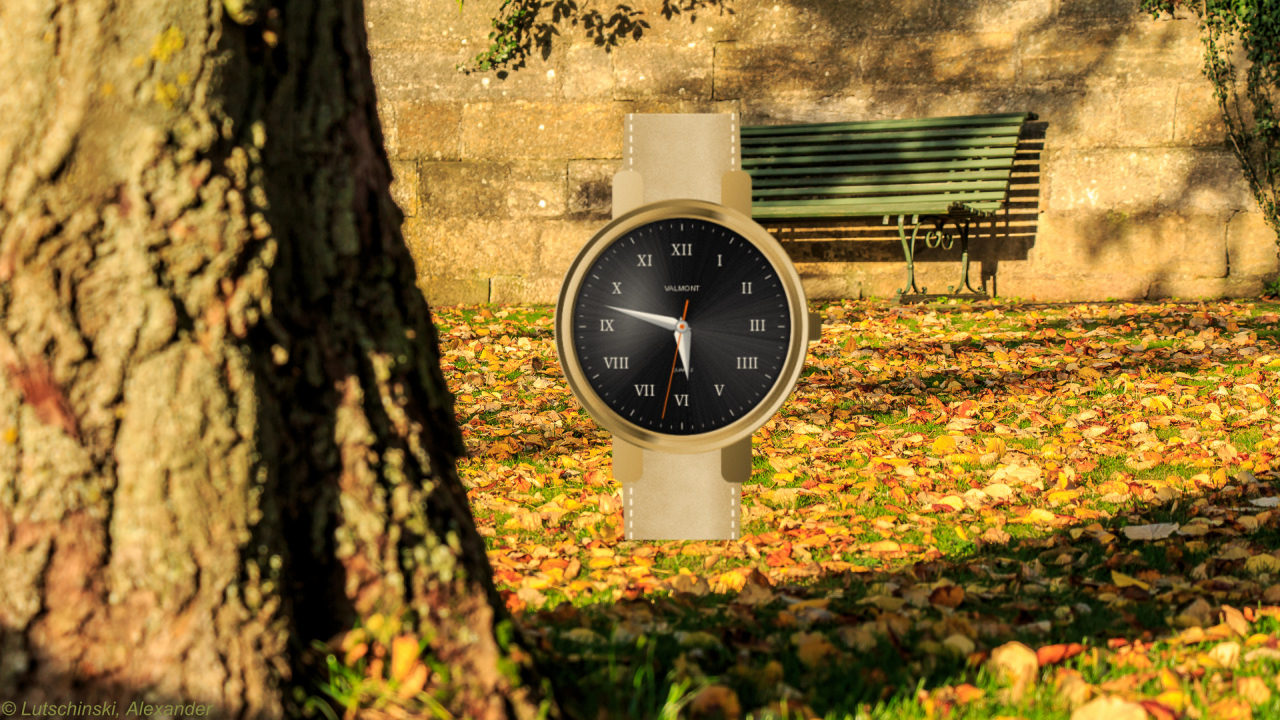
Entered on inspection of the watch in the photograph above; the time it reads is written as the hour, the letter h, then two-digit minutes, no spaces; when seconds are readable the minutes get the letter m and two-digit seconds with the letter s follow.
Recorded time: 5h47m32s
